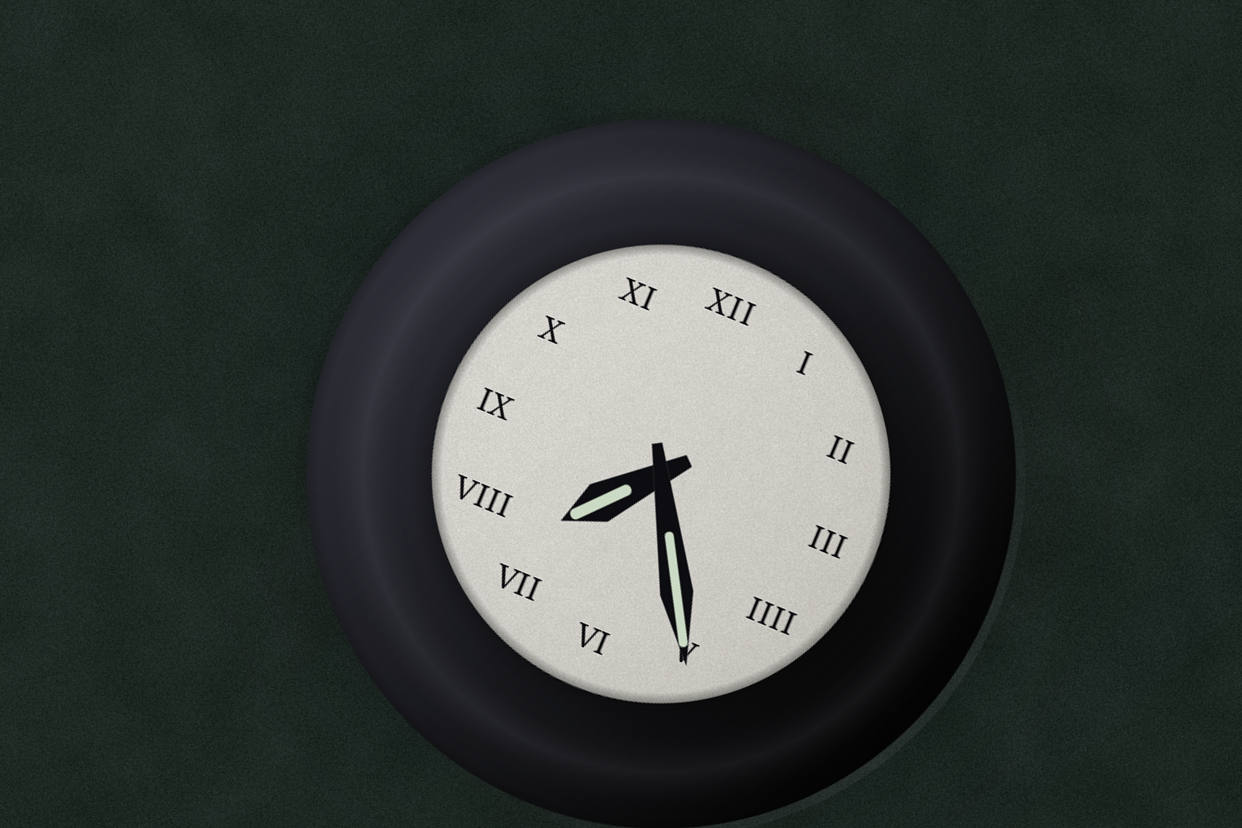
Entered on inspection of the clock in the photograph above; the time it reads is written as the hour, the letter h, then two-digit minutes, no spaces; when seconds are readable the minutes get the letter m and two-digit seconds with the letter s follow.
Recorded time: 7h25
